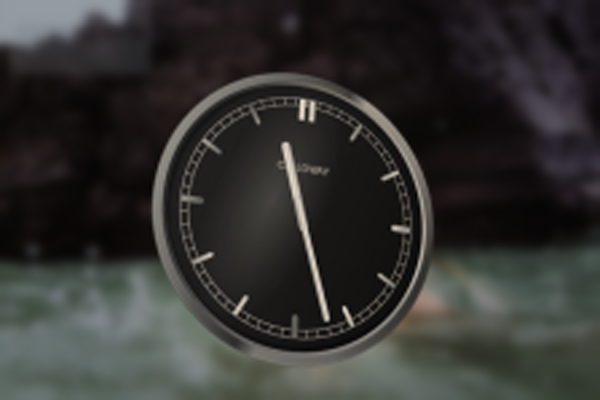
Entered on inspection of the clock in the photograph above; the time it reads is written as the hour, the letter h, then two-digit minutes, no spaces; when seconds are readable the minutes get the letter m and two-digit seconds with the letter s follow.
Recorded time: 11h27
